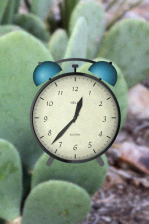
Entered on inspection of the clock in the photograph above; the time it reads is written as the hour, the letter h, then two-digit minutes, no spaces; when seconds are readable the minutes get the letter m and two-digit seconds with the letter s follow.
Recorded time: 12h37
